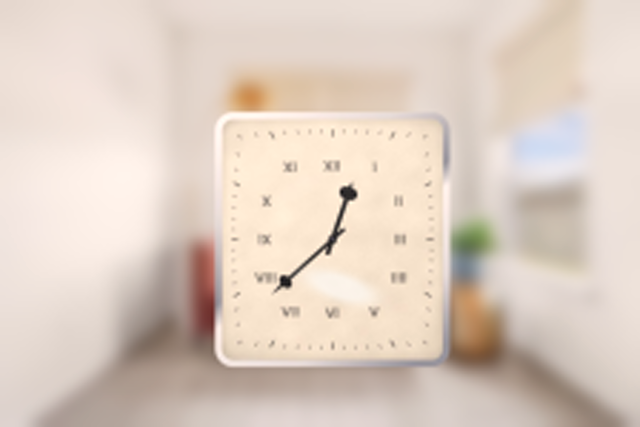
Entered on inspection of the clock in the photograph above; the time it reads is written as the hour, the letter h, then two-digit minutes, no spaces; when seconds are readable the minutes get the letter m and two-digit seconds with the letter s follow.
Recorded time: 12h38
